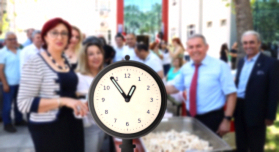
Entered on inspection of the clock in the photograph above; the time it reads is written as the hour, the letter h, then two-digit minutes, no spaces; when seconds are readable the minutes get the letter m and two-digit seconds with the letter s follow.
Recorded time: 12h54
